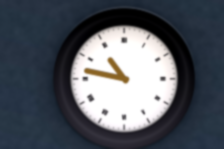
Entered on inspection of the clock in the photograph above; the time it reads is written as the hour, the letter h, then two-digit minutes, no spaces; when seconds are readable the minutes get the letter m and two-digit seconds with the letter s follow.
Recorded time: 10h47
